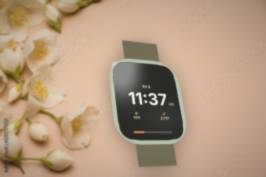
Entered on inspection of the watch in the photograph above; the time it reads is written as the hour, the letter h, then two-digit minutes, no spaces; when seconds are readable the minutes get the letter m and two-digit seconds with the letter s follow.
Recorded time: 11h37
